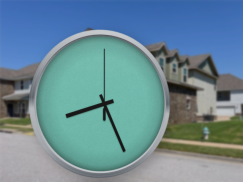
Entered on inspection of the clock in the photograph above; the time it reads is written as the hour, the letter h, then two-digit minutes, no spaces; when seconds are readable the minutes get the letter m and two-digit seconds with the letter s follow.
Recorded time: 8h26m00s
